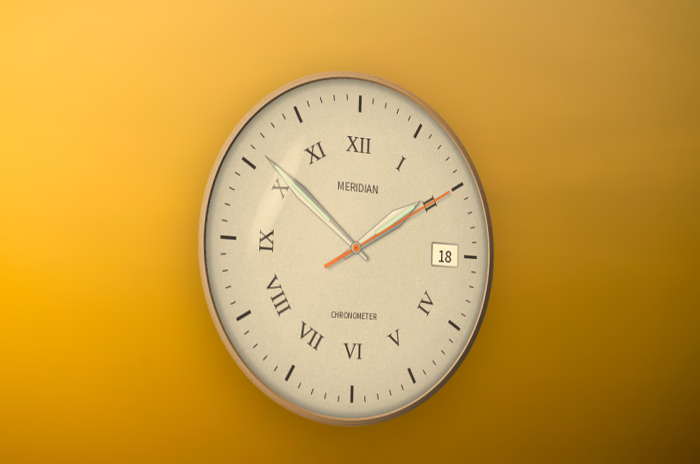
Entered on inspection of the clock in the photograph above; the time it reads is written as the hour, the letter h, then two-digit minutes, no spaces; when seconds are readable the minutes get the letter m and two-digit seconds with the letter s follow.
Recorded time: 1h51m10s
